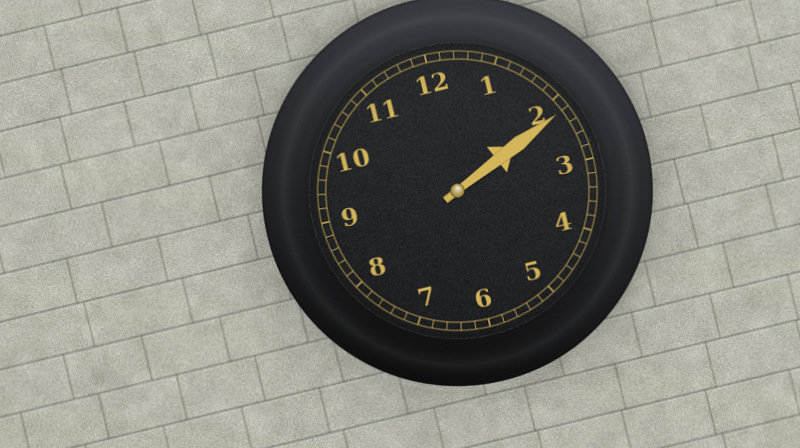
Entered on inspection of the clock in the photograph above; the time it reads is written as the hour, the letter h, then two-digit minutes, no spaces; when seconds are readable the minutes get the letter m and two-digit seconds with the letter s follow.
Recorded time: 2h11
